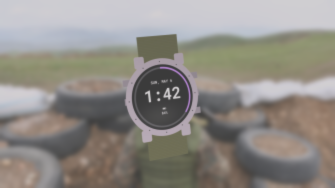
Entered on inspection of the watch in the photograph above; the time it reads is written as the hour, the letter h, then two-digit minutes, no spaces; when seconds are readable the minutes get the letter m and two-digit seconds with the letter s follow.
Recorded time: 1h42
